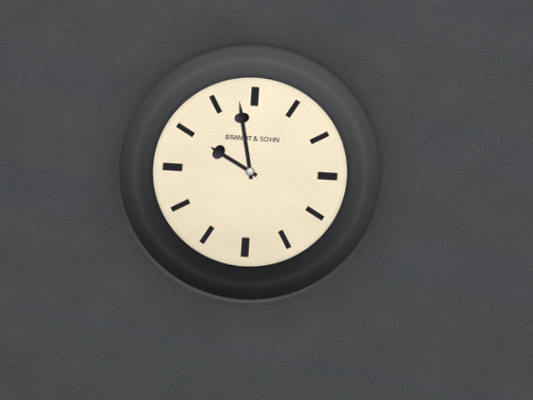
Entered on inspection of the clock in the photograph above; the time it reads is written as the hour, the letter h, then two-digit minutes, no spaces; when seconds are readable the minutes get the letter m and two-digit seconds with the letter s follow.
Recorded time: 9h58
